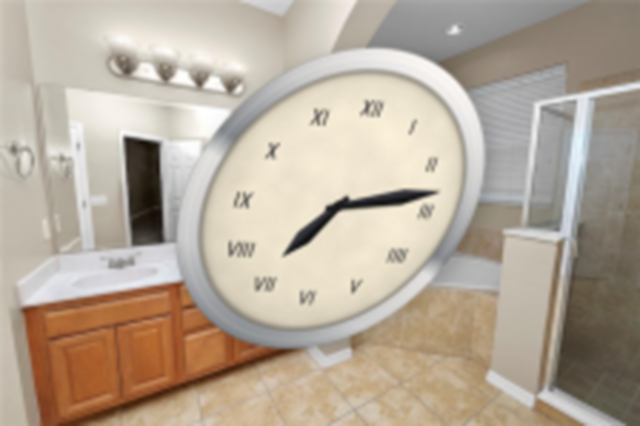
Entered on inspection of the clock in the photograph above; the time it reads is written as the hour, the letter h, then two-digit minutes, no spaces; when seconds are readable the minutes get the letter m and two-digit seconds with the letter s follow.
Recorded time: 7h13
